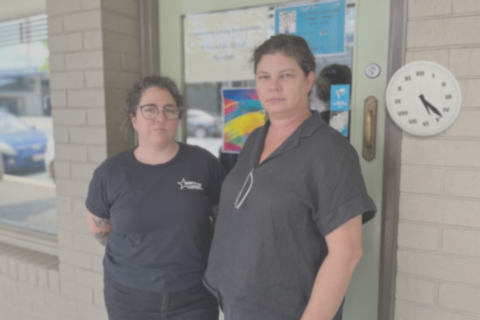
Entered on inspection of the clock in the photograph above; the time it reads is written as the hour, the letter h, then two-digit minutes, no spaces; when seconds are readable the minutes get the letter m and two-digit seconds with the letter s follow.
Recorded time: 5h23
